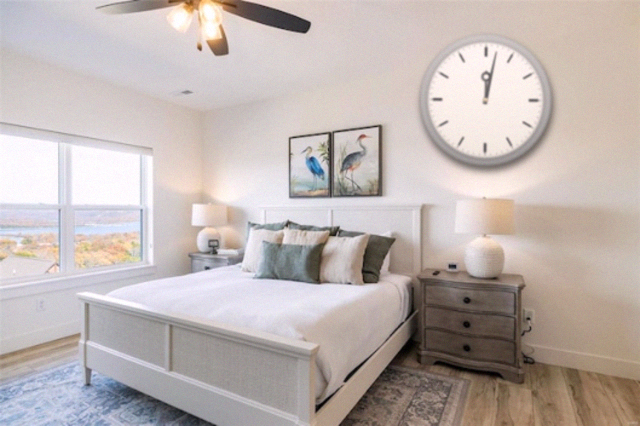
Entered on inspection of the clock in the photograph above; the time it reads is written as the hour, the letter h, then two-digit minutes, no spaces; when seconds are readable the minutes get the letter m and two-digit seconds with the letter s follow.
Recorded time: 12h02
